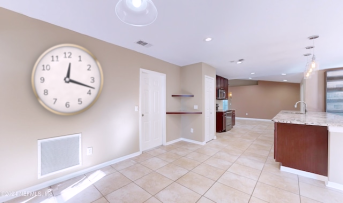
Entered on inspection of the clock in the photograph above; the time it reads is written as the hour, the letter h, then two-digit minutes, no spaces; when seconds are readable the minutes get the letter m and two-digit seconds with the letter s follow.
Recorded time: 12h18
